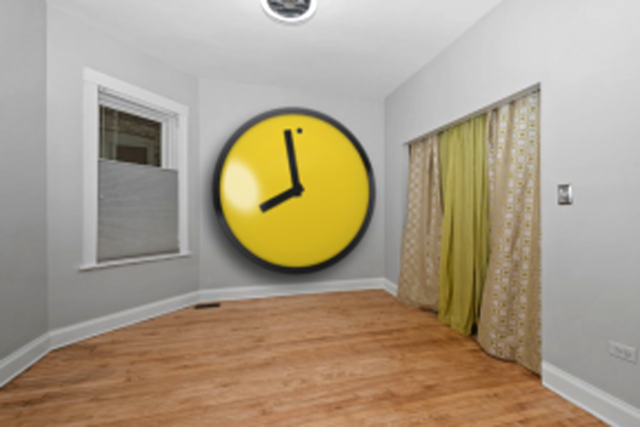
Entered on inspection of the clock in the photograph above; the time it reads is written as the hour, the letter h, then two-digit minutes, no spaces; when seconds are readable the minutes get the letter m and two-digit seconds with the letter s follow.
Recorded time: 7h58
